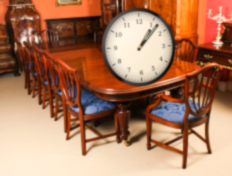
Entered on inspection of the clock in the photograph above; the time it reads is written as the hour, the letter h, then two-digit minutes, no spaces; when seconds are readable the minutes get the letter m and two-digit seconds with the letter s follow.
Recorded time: 1h07
